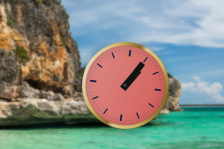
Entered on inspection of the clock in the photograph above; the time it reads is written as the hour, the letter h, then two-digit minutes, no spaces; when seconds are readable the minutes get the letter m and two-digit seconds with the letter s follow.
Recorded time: 1h05
